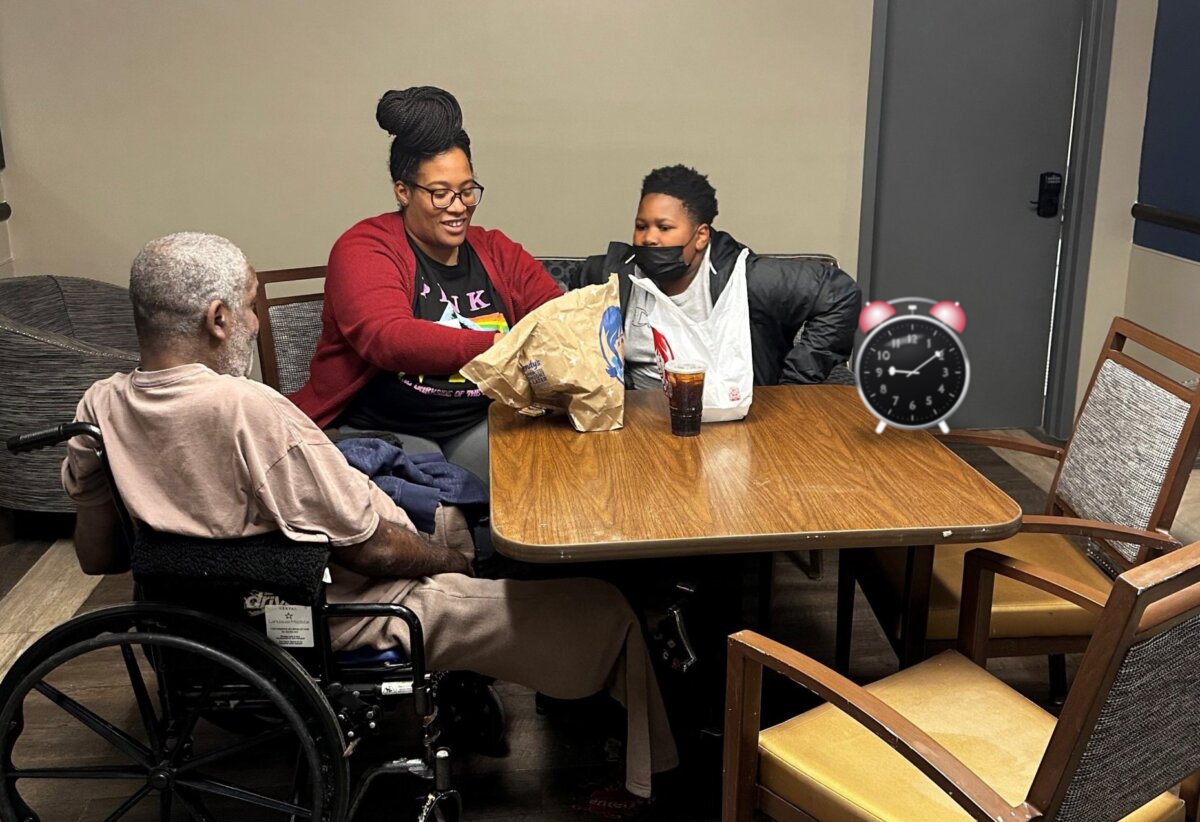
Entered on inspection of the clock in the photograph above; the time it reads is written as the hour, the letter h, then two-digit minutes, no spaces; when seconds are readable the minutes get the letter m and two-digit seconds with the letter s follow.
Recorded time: 9h09
